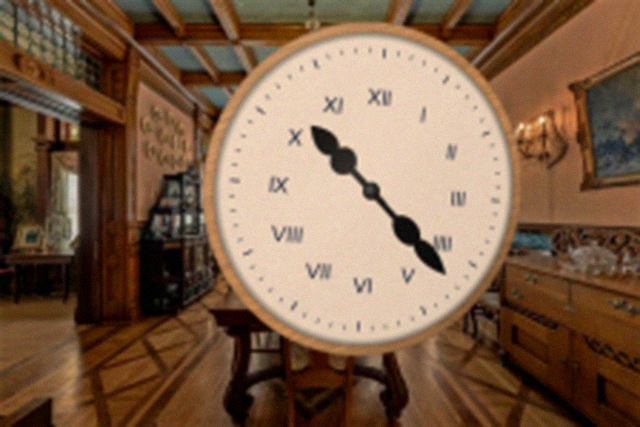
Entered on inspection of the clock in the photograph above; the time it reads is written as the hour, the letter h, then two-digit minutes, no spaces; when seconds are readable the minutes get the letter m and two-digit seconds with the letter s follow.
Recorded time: 10h22
